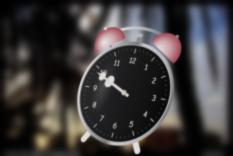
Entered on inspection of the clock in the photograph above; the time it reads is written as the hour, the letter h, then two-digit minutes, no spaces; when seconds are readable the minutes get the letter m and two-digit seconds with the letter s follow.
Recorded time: 9h49
